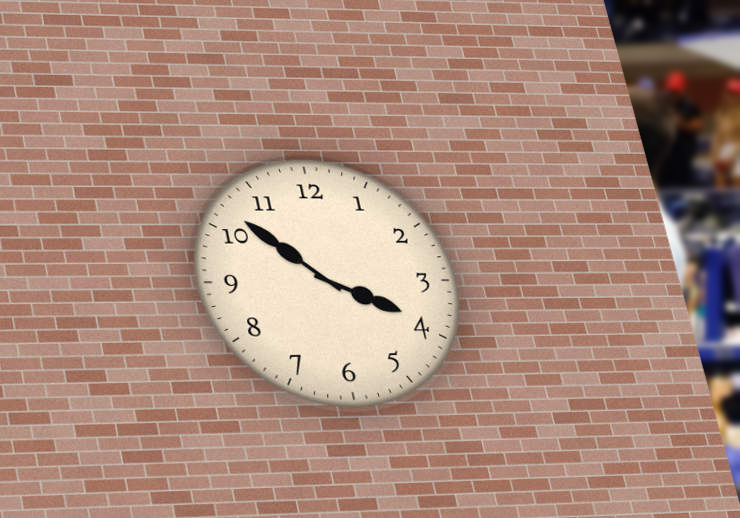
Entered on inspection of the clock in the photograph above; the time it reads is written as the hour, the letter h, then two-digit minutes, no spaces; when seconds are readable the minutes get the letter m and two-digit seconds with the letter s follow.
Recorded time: 3h52
